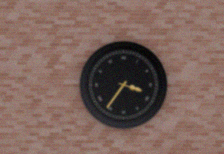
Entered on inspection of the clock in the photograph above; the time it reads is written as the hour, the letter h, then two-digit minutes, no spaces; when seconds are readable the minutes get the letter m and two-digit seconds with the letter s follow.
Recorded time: 3h36
